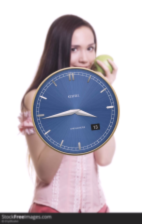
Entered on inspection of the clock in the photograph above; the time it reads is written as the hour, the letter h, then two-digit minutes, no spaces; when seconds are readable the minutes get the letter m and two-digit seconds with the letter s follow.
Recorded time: 3h44
